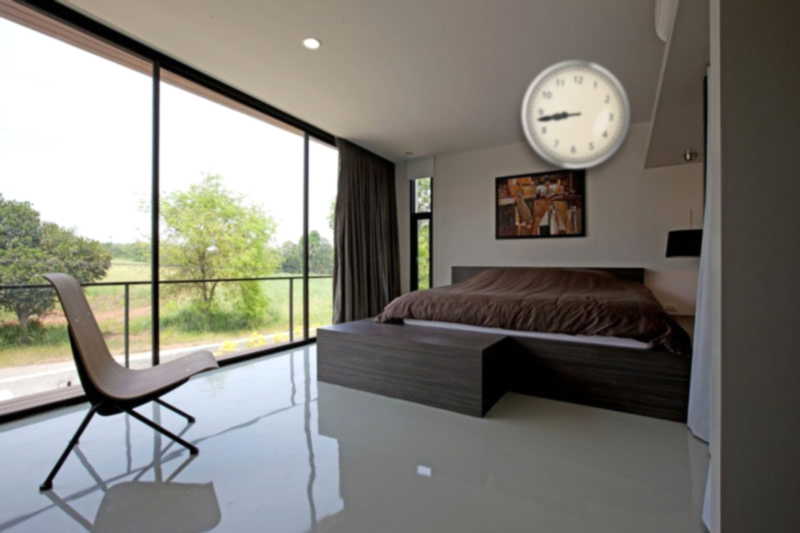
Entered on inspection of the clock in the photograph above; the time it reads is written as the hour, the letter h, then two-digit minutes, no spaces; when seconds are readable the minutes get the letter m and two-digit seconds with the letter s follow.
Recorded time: 8h43
